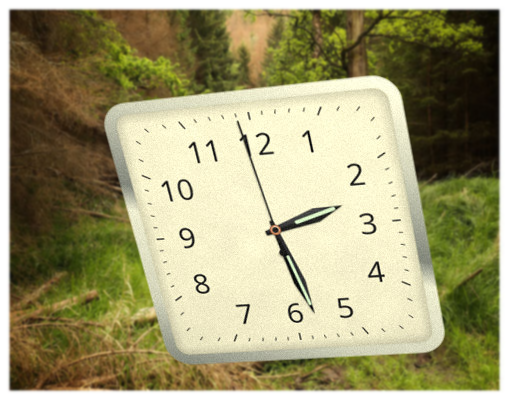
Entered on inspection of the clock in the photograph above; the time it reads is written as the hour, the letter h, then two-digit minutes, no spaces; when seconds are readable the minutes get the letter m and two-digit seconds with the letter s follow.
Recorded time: 2h27m59s
